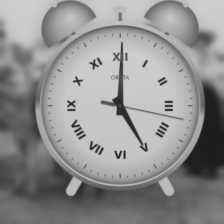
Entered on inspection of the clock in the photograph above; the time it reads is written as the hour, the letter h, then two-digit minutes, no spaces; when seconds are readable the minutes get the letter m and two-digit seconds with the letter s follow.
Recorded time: 5h00m17s
